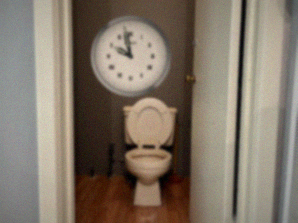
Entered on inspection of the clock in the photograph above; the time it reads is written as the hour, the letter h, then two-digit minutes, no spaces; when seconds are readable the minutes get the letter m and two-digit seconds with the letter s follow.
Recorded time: 9h58
